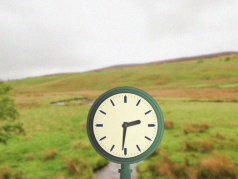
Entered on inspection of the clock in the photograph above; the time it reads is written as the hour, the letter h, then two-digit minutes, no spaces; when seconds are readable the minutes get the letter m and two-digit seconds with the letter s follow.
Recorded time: 2h31
